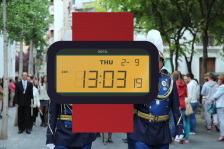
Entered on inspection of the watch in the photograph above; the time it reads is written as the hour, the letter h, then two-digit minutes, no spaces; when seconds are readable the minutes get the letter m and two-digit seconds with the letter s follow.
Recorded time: 13h03m19s
